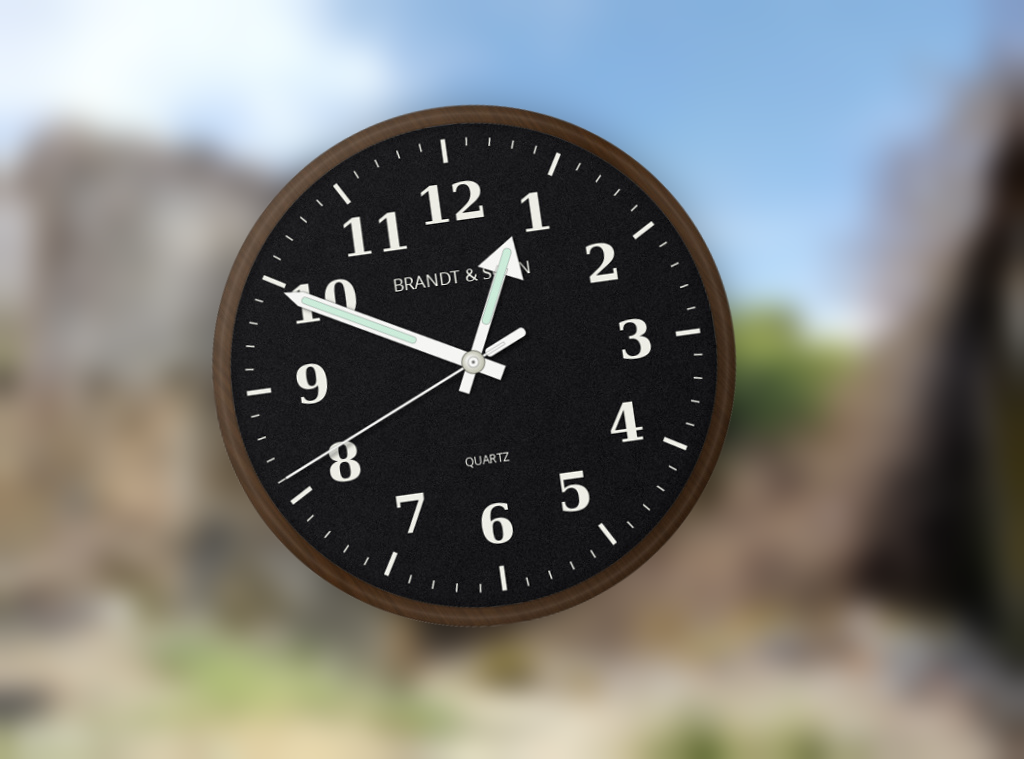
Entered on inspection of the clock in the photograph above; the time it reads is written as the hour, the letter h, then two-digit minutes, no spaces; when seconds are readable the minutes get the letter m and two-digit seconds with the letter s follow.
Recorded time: 12h49m41s
